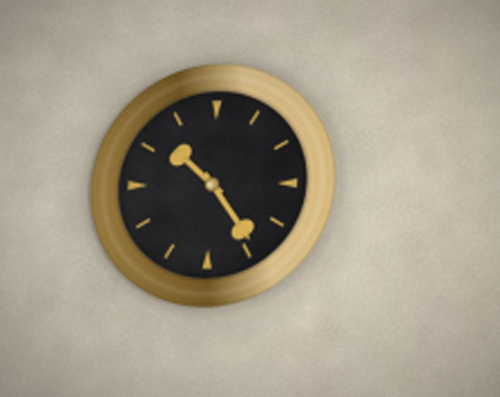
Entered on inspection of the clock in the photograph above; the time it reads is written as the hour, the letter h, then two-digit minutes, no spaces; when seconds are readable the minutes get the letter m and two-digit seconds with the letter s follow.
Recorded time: 10h24
